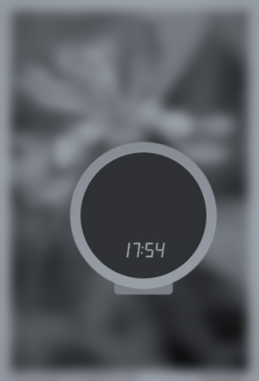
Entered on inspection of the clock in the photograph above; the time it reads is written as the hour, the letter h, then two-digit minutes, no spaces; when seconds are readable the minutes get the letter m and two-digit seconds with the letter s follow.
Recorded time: 17h54
